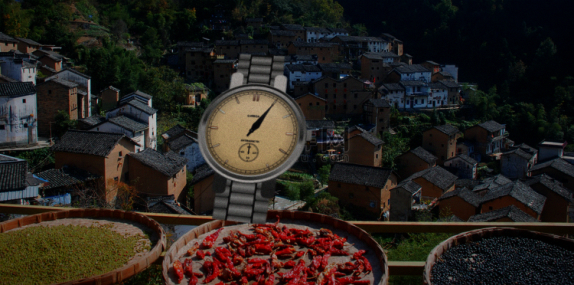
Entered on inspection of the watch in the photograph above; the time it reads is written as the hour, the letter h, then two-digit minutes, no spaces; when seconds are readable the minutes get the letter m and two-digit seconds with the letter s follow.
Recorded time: 1h05
